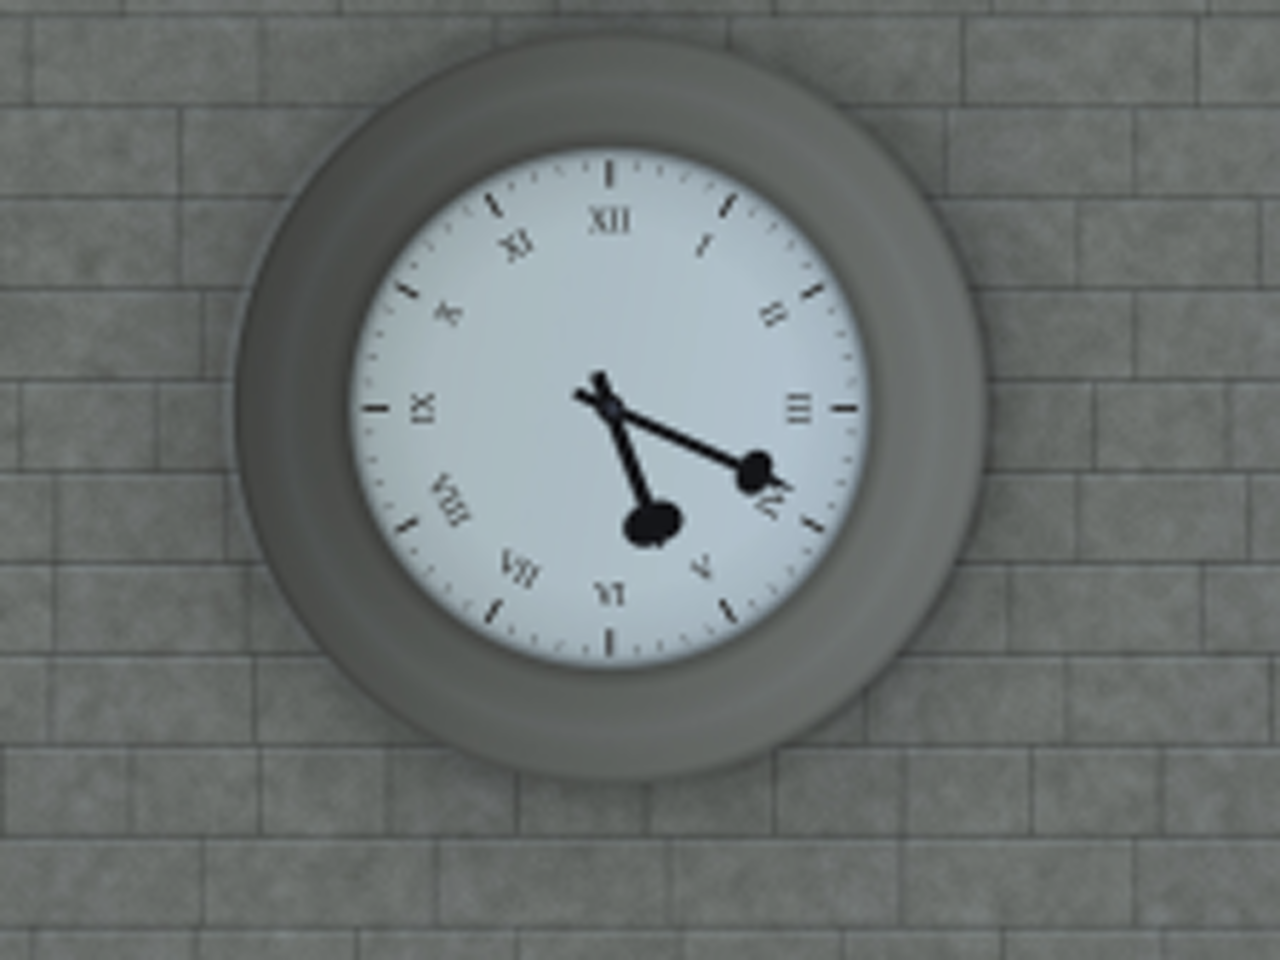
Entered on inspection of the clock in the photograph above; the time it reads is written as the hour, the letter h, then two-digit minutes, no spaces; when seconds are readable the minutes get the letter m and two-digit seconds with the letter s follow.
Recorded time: 5h19
